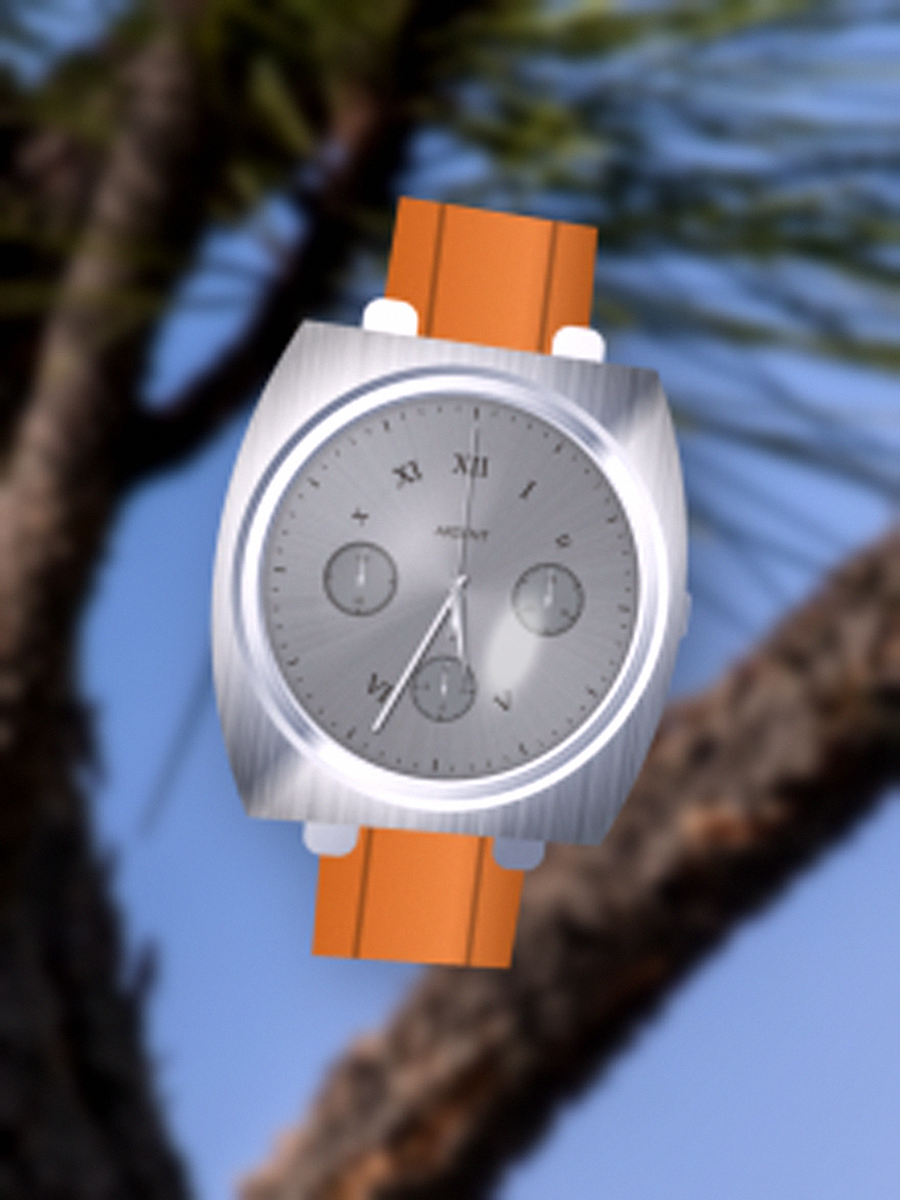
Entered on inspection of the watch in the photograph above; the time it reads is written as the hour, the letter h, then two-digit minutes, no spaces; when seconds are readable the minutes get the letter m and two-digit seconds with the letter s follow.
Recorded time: 5h34
